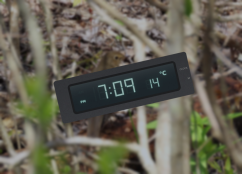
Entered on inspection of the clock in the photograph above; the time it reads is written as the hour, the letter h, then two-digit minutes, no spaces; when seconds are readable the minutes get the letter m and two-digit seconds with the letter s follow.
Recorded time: 7h09
